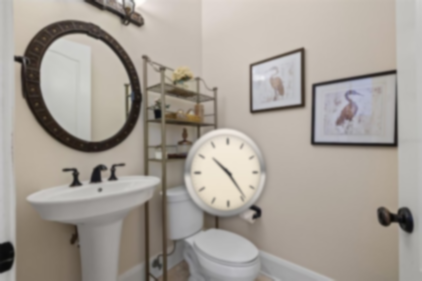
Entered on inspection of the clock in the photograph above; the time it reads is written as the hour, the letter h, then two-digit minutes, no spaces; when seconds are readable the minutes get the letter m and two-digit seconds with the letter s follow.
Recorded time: 10h24
